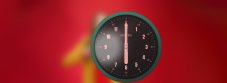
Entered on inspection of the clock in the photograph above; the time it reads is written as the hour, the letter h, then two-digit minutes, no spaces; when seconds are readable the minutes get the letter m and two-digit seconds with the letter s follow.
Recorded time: 6h00
